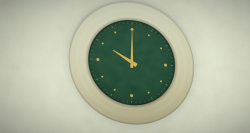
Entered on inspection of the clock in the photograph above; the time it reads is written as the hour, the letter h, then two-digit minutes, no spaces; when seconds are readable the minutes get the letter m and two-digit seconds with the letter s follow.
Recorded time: 10h00
